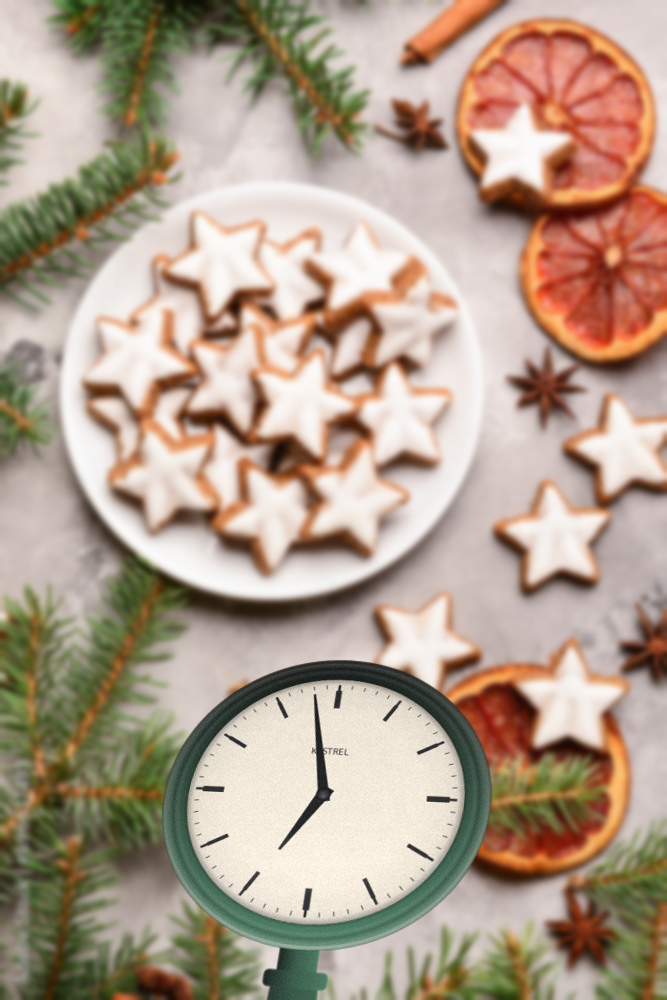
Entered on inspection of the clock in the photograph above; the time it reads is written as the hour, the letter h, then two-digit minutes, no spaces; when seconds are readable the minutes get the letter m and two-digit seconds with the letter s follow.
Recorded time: 6h58
